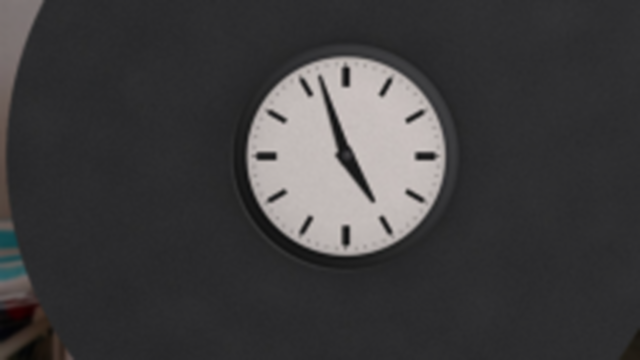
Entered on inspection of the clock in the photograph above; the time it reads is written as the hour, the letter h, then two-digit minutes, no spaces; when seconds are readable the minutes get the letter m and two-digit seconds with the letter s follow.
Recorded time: 4h57
